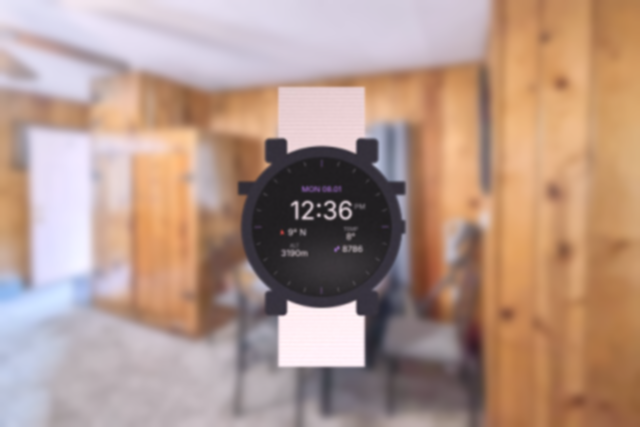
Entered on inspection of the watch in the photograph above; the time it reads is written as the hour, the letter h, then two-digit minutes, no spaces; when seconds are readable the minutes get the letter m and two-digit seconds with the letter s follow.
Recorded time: 12h36
